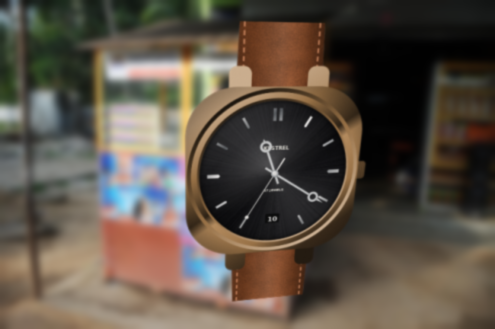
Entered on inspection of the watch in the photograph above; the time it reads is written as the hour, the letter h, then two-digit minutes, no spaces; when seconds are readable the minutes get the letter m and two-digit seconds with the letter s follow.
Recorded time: 11h20m35s
